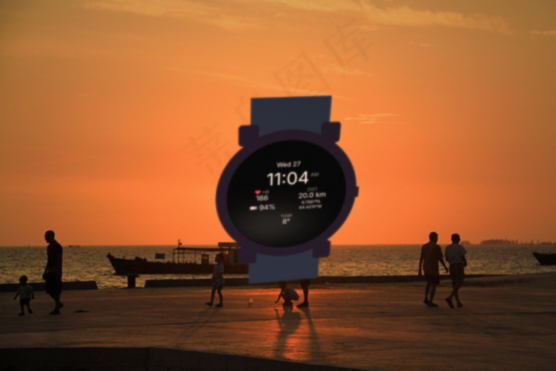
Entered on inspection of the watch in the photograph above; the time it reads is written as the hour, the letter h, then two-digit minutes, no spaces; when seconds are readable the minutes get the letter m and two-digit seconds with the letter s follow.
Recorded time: 11h04
